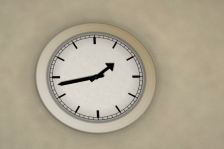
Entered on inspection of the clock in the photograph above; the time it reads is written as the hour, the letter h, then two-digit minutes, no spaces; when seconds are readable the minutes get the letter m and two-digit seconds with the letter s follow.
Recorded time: 1h43
